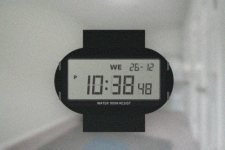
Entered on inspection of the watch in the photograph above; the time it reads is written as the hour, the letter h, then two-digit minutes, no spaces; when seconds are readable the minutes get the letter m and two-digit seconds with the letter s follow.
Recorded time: 10h38m48s
